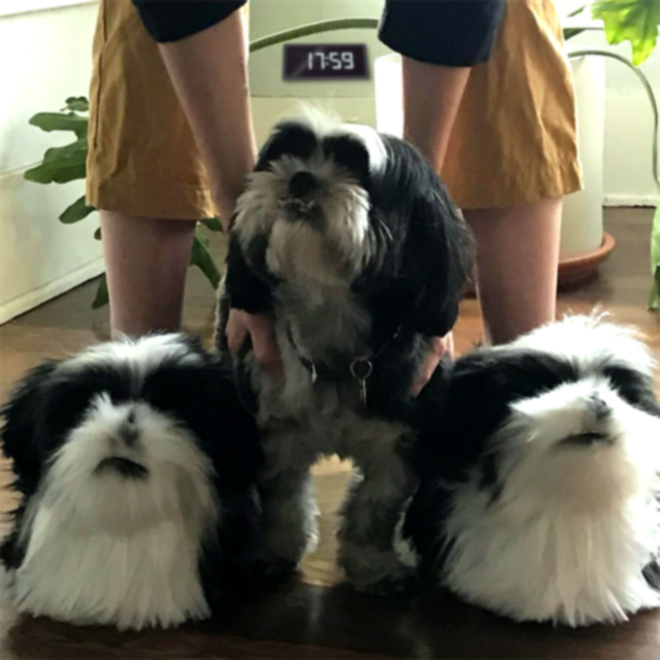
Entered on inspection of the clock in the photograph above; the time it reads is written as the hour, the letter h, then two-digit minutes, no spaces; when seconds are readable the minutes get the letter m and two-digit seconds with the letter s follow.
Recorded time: 17h59
